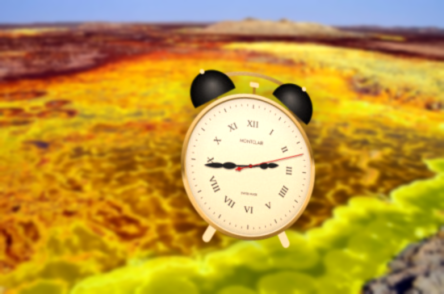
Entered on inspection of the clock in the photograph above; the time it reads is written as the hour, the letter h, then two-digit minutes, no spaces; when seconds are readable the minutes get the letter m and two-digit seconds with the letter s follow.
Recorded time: 2h44m12s
